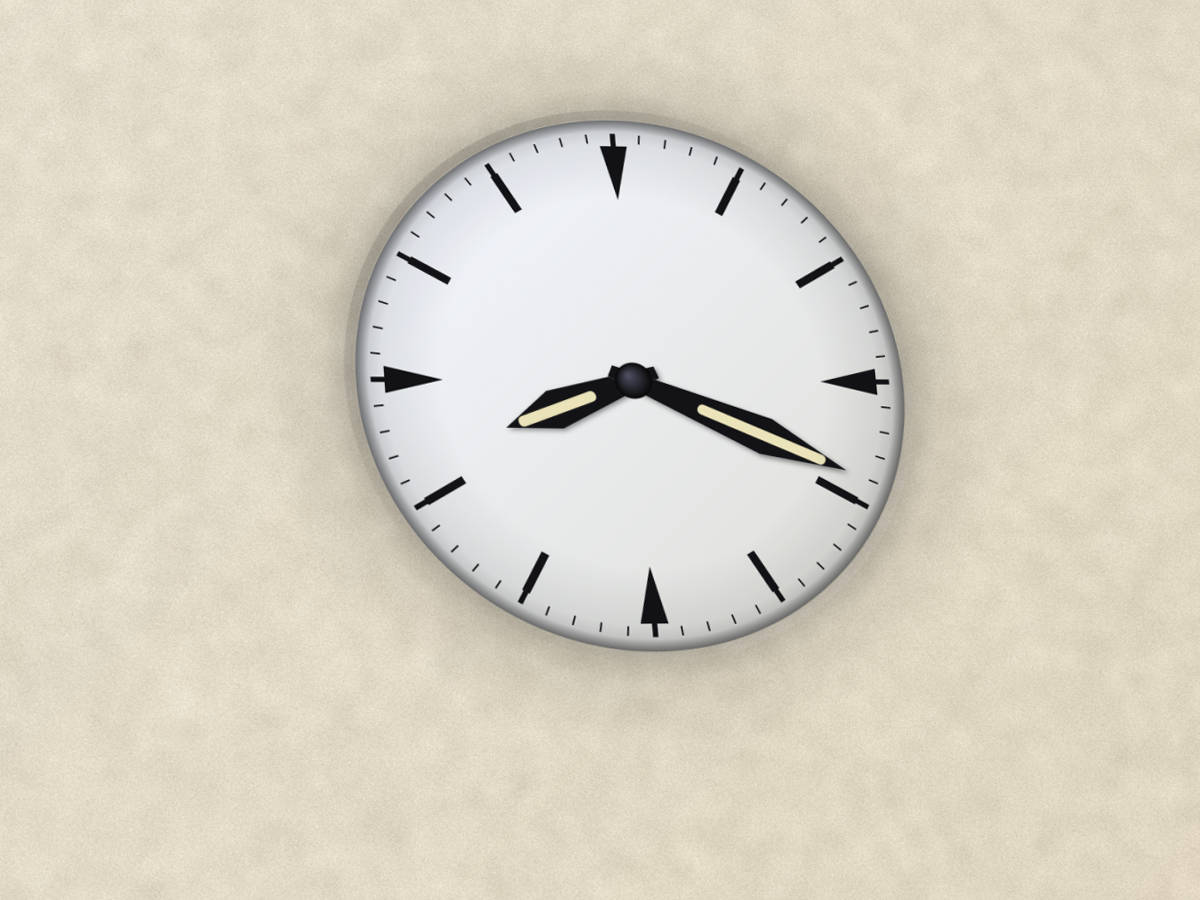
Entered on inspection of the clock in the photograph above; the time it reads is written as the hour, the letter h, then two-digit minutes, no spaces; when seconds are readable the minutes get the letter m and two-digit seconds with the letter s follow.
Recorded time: 8h19
